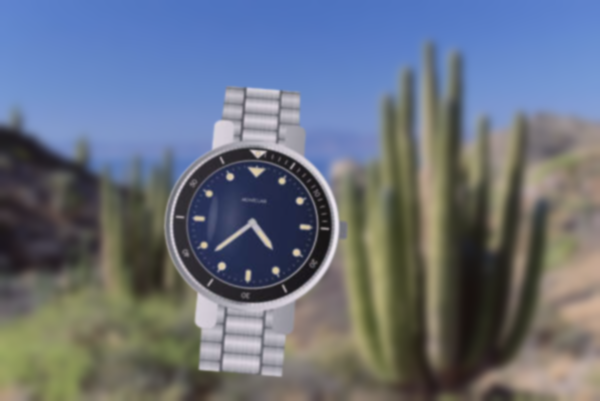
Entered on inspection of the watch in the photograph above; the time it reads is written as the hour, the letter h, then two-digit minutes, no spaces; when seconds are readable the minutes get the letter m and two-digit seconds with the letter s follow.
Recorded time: 4h38
